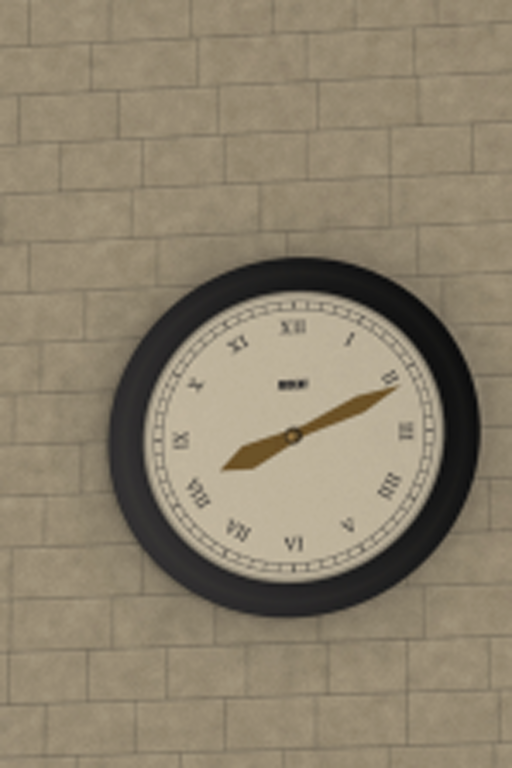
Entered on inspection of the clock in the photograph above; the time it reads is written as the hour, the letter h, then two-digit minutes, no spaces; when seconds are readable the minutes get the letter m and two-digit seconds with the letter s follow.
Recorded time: 8h11
